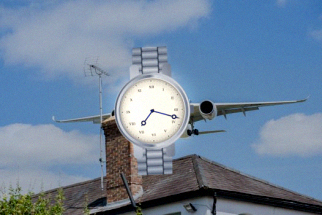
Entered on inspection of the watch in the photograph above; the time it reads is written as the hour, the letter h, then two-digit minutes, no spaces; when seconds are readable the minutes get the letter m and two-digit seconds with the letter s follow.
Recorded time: 7h18
